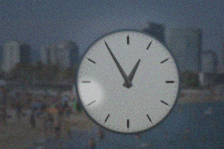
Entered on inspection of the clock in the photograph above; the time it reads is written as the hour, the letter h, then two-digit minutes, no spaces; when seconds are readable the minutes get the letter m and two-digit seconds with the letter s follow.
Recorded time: 12h55
